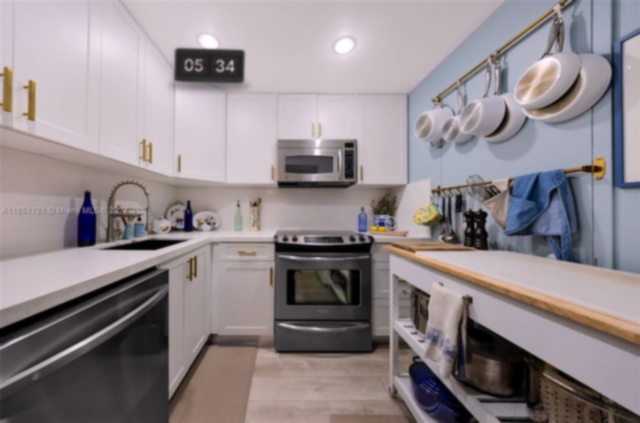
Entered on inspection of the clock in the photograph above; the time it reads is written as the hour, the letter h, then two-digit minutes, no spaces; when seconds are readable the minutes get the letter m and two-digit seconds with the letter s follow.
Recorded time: 5h34
